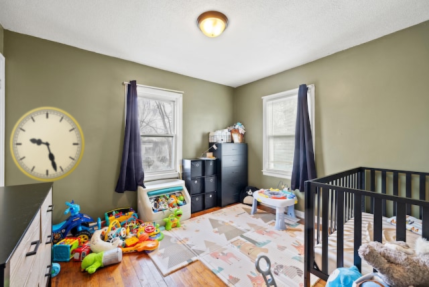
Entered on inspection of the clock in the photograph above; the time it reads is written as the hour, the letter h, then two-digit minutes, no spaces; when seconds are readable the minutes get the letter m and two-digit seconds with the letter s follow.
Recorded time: 9h27
